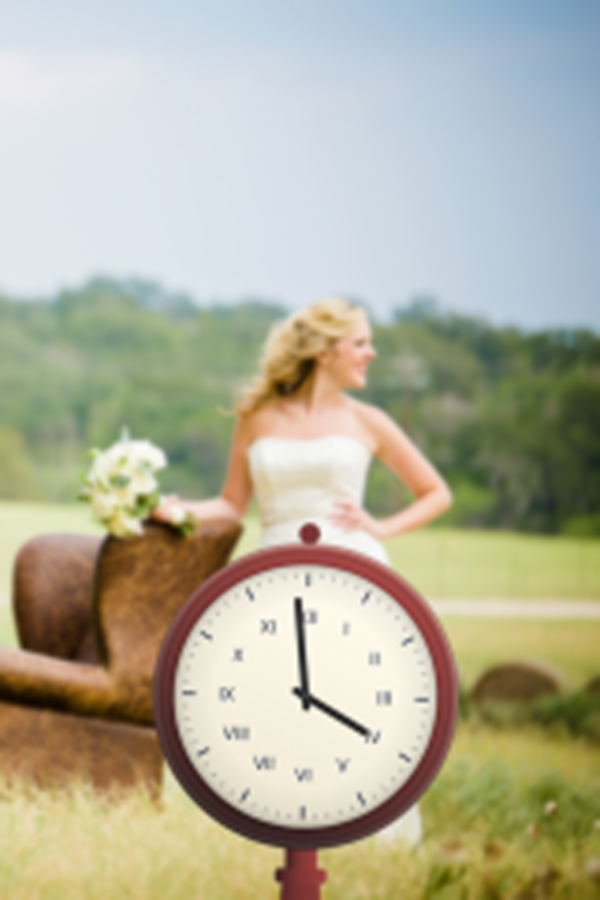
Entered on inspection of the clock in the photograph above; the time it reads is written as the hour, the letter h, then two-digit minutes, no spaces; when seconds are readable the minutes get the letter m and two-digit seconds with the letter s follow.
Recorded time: 3h59
